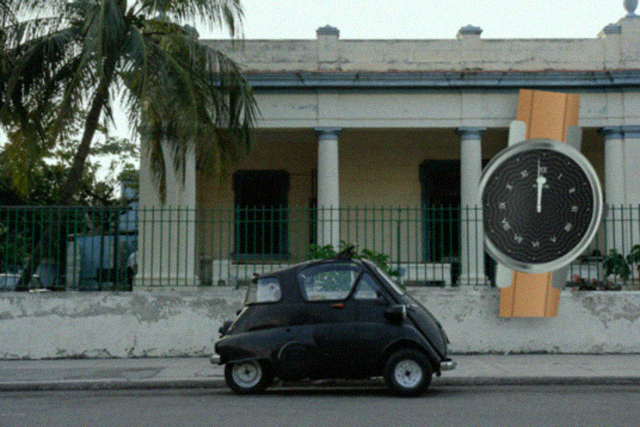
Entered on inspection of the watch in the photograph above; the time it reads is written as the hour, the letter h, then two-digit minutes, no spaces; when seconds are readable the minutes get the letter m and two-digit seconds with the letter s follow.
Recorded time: 11h59
